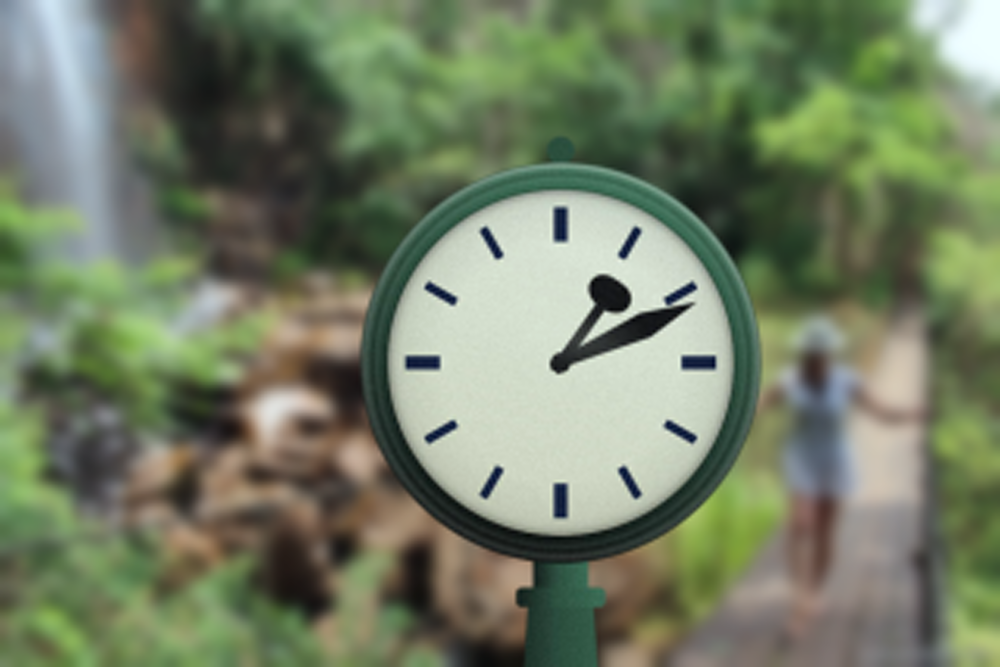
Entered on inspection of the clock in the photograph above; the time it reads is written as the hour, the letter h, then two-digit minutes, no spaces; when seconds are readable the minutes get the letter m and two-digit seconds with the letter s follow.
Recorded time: 1h11
